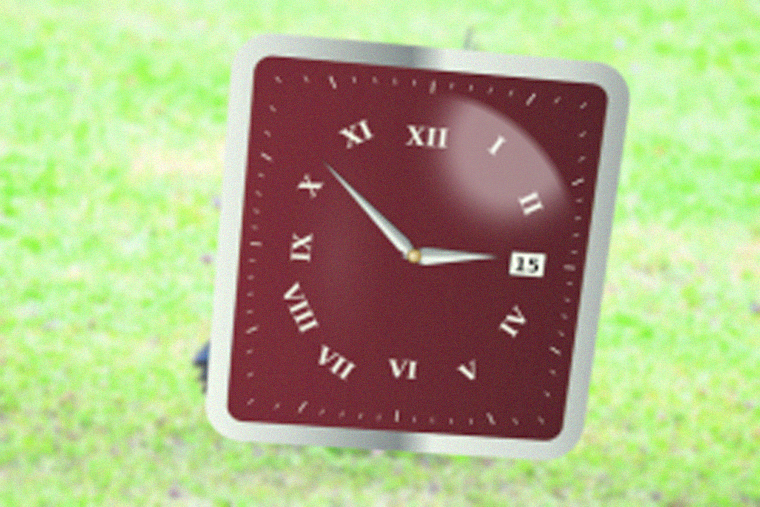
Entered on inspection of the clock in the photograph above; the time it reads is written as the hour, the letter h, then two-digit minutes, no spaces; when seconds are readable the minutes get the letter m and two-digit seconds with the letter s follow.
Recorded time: 2h52
